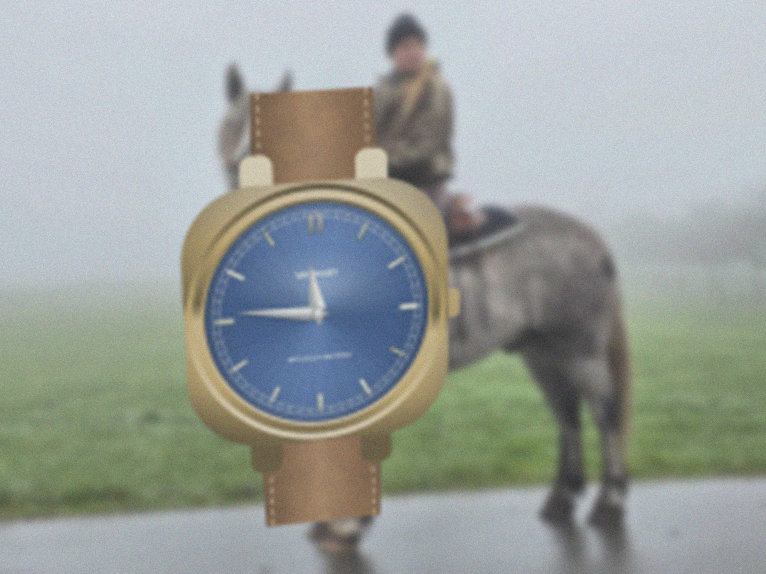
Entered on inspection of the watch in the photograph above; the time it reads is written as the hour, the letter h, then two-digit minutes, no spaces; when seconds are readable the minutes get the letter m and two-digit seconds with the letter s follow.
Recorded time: 11h46
